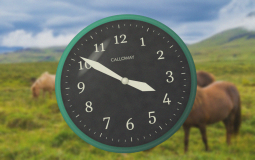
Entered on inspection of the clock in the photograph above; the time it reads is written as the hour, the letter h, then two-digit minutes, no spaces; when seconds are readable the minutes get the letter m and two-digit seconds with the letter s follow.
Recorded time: 3h51
